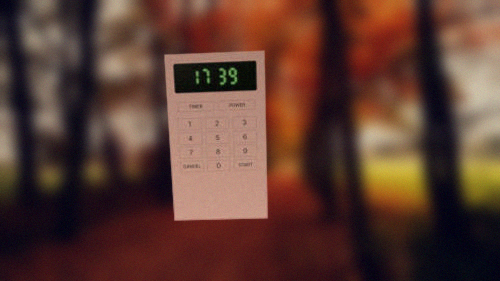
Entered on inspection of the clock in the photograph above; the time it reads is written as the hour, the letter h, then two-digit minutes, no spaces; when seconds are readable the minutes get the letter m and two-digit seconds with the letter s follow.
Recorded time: 17h39
